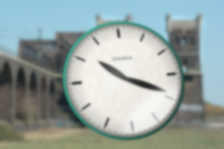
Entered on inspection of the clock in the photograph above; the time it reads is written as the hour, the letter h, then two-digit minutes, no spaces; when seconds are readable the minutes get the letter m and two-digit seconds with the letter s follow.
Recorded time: 10h19
